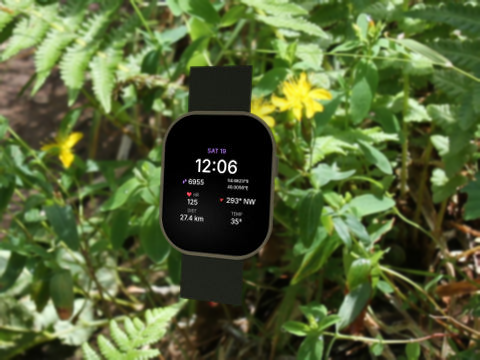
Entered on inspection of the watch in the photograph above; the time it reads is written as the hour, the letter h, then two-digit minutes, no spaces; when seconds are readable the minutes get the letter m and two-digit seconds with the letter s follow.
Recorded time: 12h06
